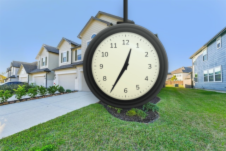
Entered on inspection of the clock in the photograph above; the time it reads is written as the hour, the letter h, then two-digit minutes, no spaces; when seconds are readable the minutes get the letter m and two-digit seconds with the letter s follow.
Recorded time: 12h35
